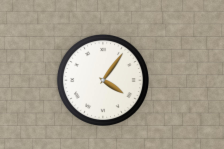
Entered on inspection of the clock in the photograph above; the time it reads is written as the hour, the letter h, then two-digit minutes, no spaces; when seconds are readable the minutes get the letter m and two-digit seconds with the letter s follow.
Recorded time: 4h06
